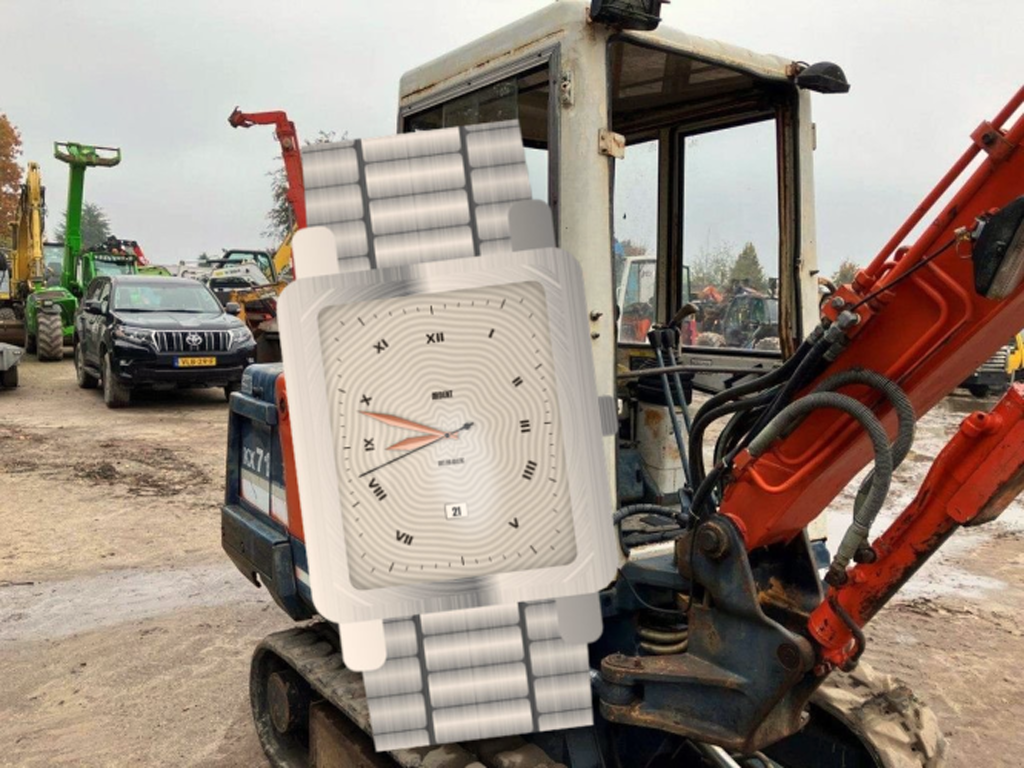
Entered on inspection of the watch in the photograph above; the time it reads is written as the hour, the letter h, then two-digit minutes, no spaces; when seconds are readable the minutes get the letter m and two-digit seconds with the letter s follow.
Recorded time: 8h48m42s
